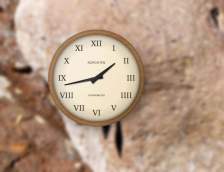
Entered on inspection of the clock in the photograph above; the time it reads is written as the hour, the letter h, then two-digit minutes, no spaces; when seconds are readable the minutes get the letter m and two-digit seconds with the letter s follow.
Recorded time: 1h43
